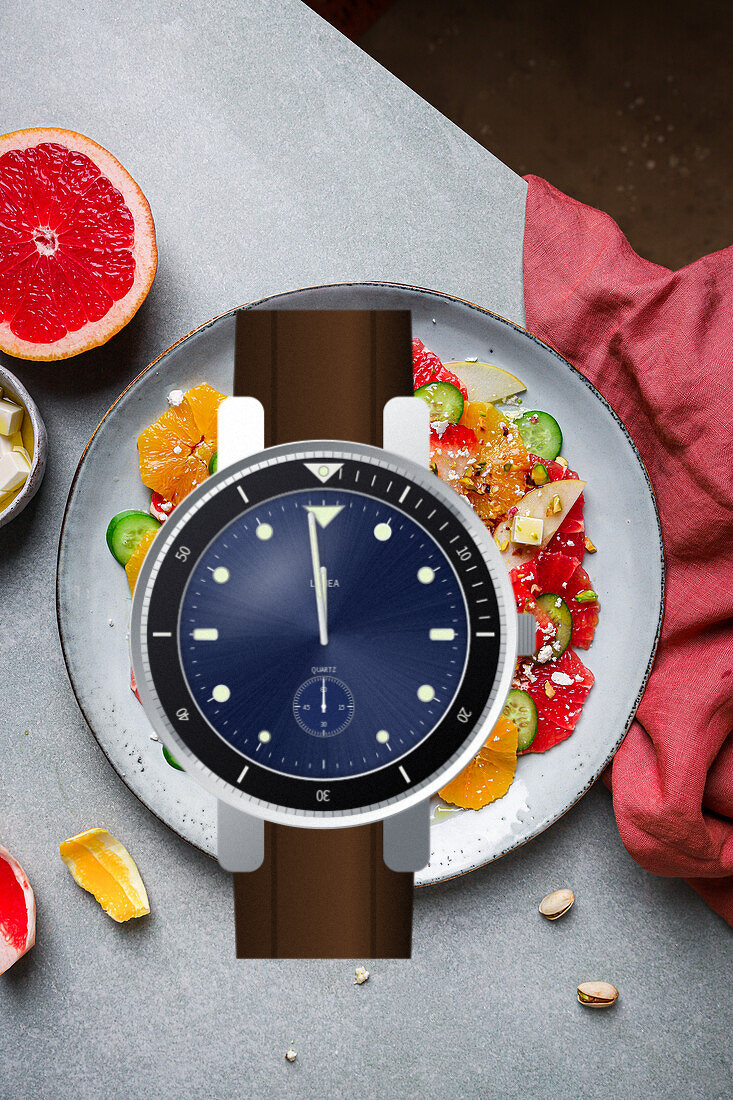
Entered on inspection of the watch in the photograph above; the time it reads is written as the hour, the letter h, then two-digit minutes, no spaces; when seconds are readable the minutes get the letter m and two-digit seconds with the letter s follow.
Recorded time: 11h59
